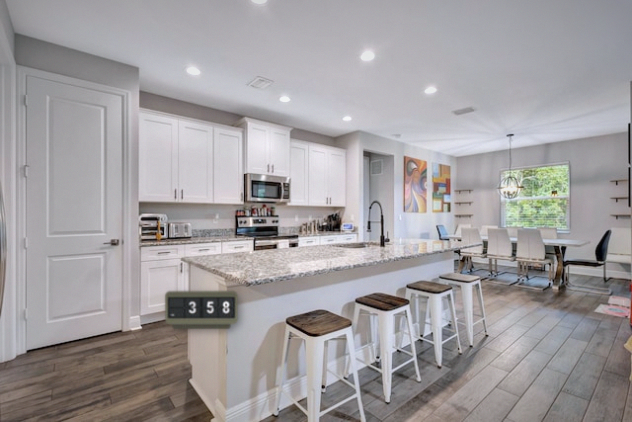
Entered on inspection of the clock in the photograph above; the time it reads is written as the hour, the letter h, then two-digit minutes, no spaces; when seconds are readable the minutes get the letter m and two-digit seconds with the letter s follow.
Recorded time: 3h58
